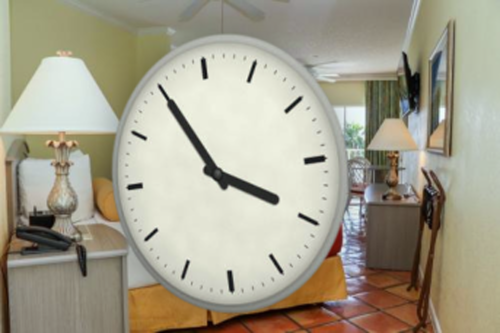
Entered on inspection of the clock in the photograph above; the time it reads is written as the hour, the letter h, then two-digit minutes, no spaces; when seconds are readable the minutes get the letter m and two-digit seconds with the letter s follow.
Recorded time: 3h55
